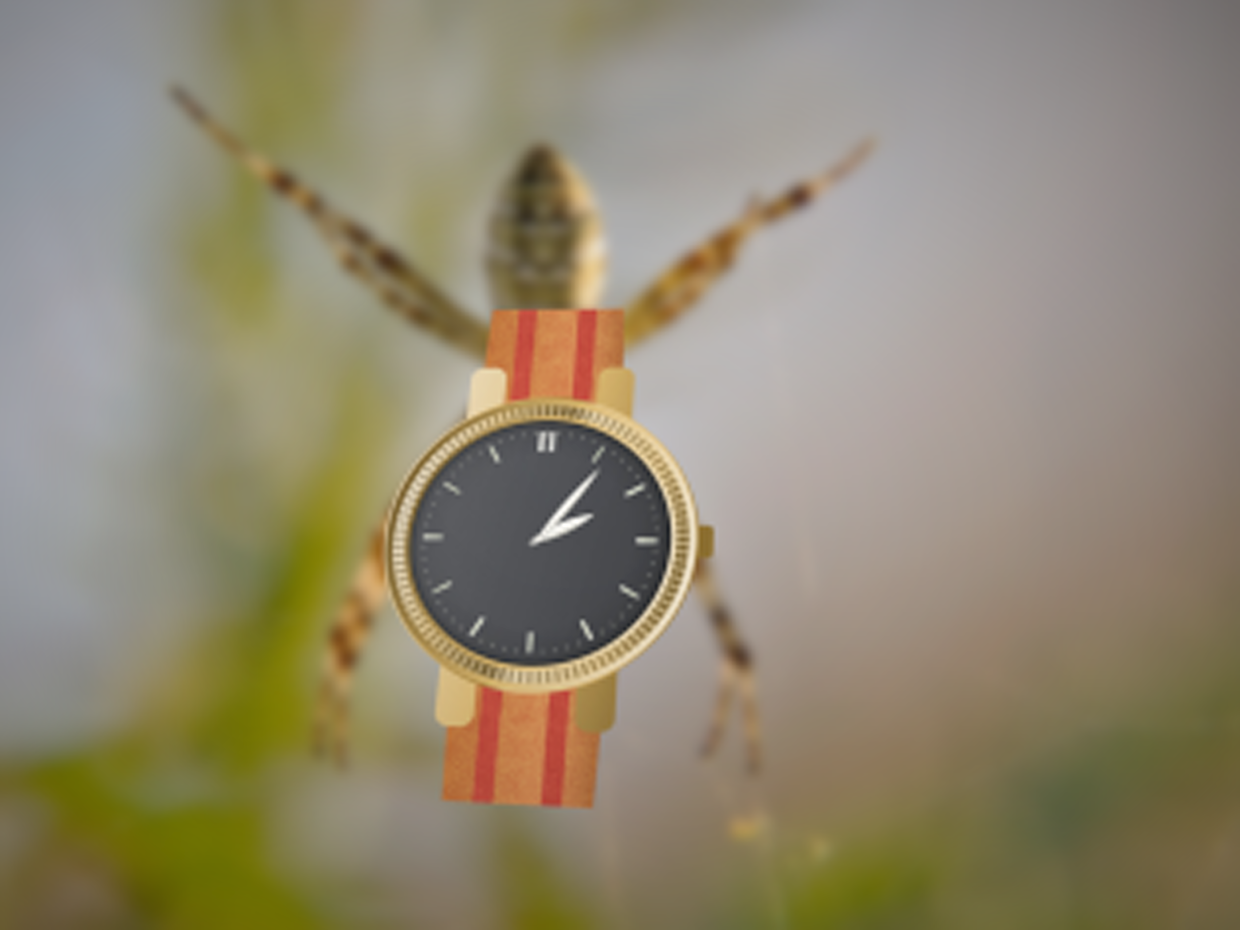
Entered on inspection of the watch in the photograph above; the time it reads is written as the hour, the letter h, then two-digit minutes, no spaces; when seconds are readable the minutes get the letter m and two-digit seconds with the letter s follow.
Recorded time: 2h06
